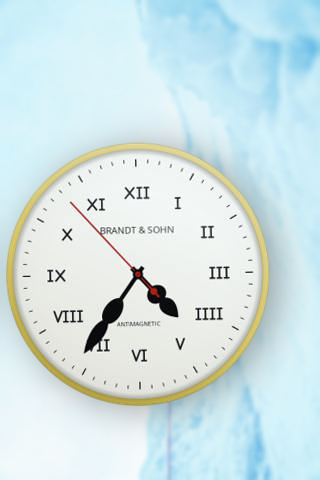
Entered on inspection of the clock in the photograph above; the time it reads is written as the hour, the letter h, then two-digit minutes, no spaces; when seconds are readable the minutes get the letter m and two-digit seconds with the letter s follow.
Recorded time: 4h35m53s
